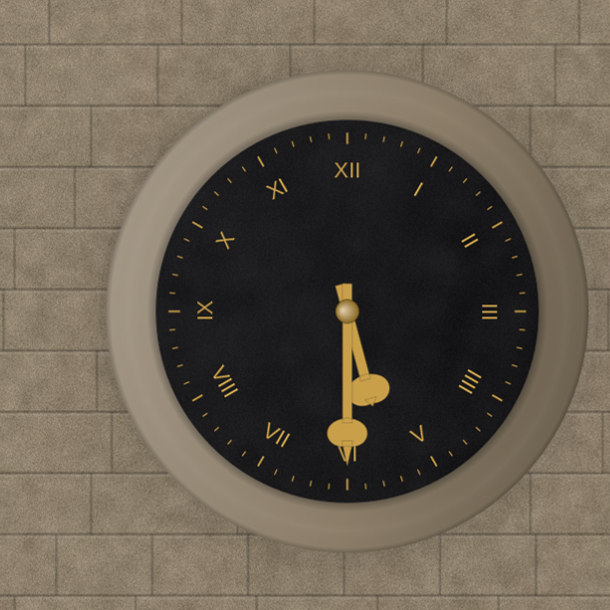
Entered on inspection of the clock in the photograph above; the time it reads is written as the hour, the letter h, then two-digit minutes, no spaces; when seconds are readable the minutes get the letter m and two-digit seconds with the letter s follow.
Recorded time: 5h30
